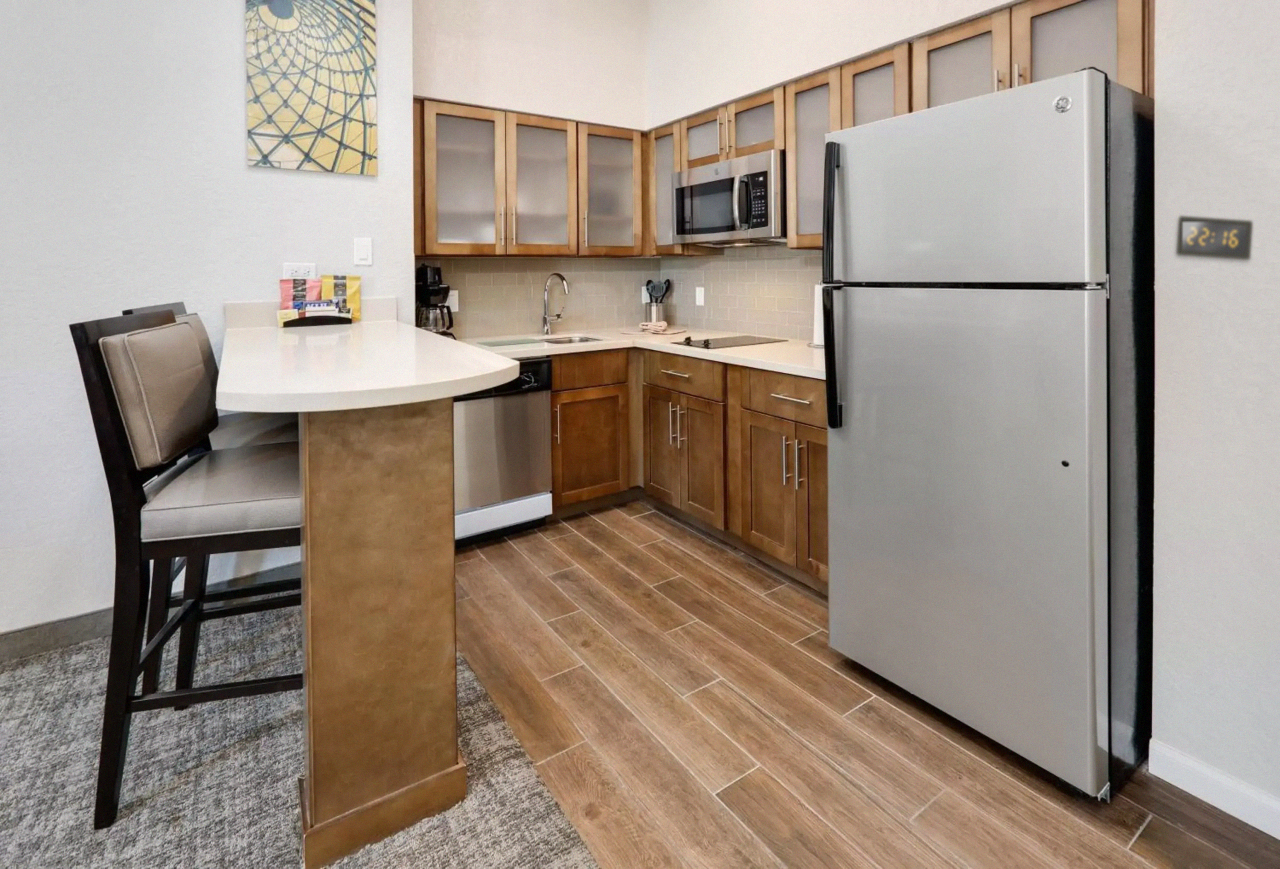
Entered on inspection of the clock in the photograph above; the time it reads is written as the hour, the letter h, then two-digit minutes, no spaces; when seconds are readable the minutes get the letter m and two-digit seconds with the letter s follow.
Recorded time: 22h16
